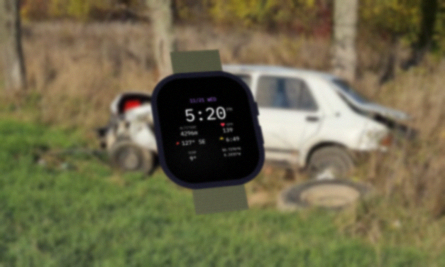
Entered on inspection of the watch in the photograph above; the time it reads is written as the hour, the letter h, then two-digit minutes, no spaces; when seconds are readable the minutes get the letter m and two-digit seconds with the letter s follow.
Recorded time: 5h20
